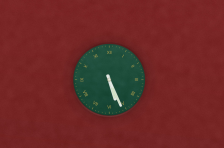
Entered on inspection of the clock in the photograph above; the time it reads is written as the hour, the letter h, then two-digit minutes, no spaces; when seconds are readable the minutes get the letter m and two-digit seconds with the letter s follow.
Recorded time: 5h26
